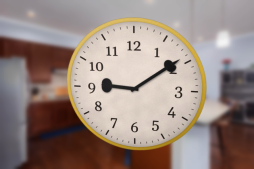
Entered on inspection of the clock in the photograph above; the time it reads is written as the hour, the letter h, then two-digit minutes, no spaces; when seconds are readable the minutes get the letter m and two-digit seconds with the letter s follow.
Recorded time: 9h09
